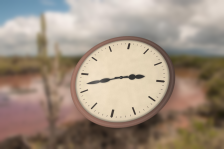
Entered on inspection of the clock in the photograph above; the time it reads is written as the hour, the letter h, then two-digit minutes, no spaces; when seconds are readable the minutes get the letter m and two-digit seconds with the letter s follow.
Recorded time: 2h42
